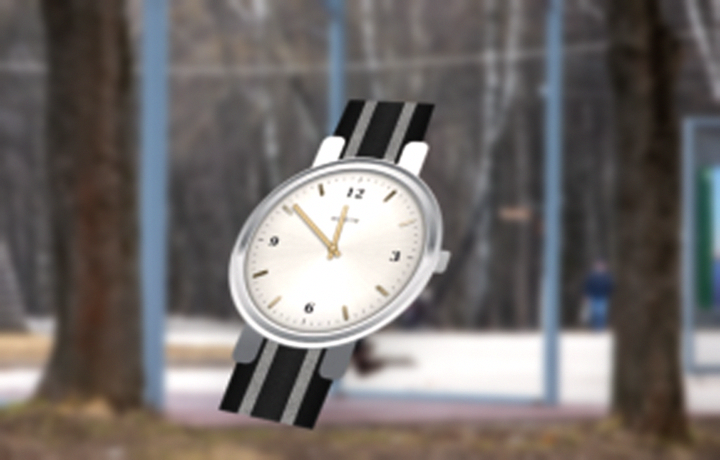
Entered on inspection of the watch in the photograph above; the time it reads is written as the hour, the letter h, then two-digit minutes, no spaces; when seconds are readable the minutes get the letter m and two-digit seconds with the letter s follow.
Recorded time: 11h51
